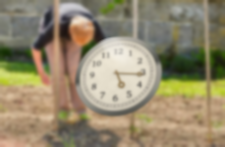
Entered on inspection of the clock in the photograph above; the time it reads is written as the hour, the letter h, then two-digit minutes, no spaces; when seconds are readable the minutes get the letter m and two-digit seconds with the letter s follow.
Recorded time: 5h16
